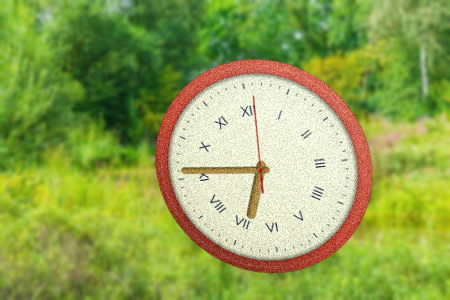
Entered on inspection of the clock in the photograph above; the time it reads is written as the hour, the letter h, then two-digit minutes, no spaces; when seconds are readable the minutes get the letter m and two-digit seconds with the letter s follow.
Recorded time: 6h46m01s
